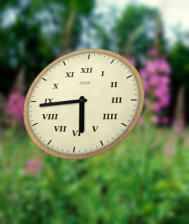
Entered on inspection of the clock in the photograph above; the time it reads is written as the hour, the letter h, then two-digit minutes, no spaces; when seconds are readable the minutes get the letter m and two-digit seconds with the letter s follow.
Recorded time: 5h44
